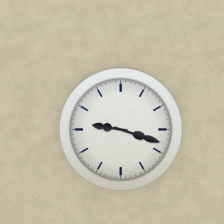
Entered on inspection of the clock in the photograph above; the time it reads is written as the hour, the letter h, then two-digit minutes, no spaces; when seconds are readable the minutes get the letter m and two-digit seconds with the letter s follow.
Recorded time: 9h18
